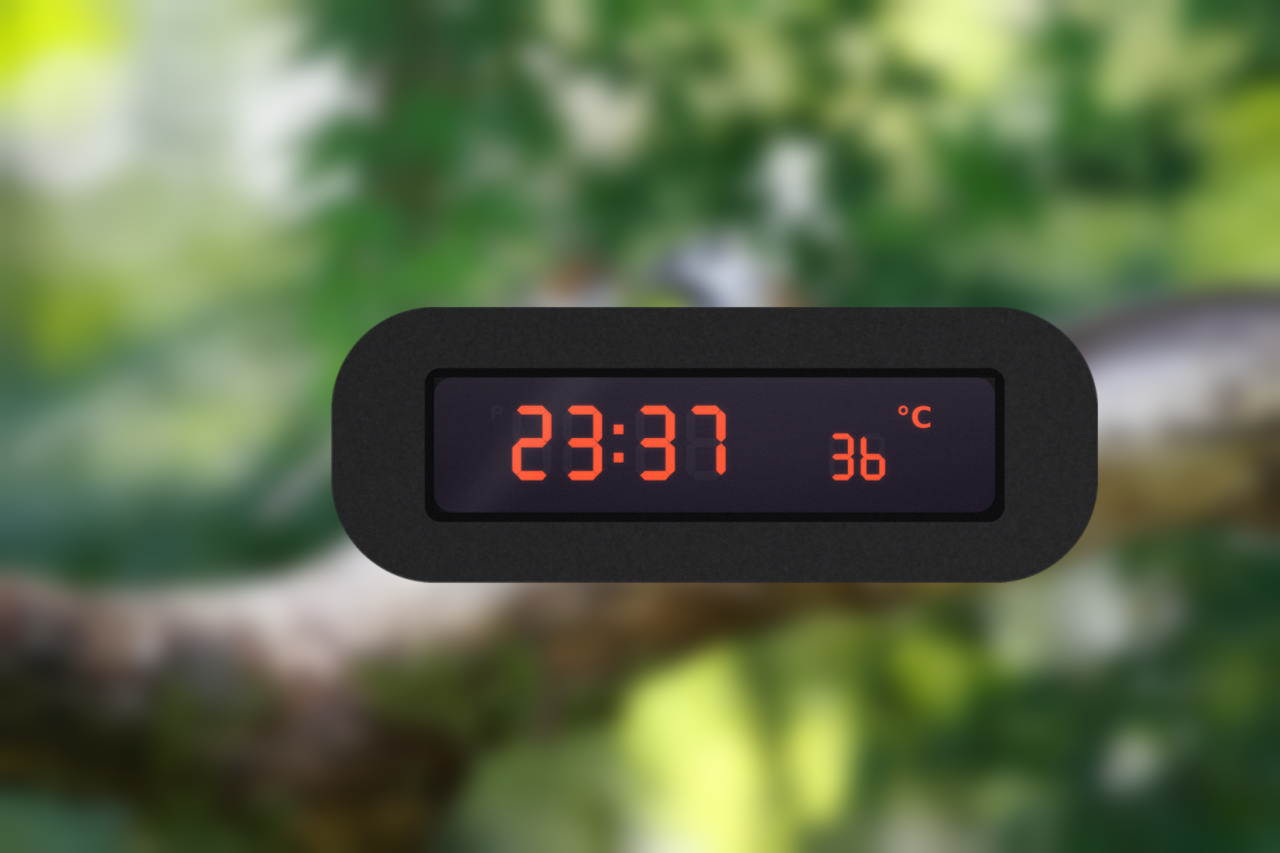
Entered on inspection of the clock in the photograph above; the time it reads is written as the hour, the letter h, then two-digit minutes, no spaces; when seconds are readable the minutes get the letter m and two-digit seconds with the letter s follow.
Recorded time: 23h37
